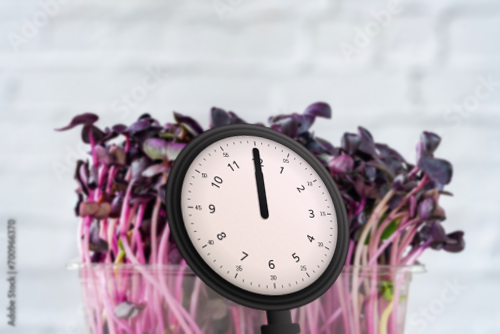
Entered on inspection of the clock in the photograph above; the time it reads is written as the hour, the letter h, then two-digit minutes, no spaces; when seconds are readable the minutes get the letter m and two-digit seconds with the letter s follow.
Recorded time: 12h00
